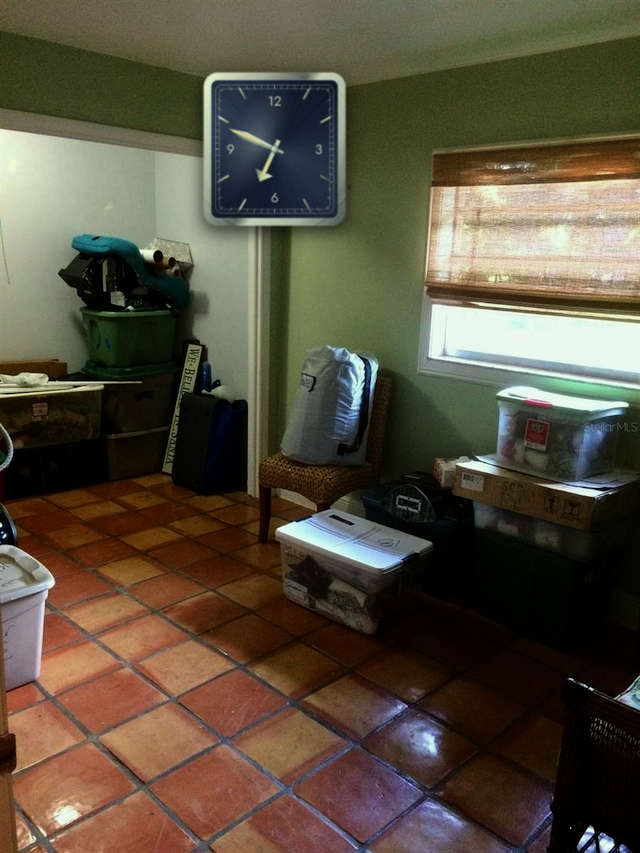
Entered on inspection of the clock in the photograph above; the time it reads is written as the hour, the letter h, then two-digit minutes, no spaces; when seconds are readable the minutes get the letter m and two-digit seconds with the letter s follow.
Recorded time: 6h49
